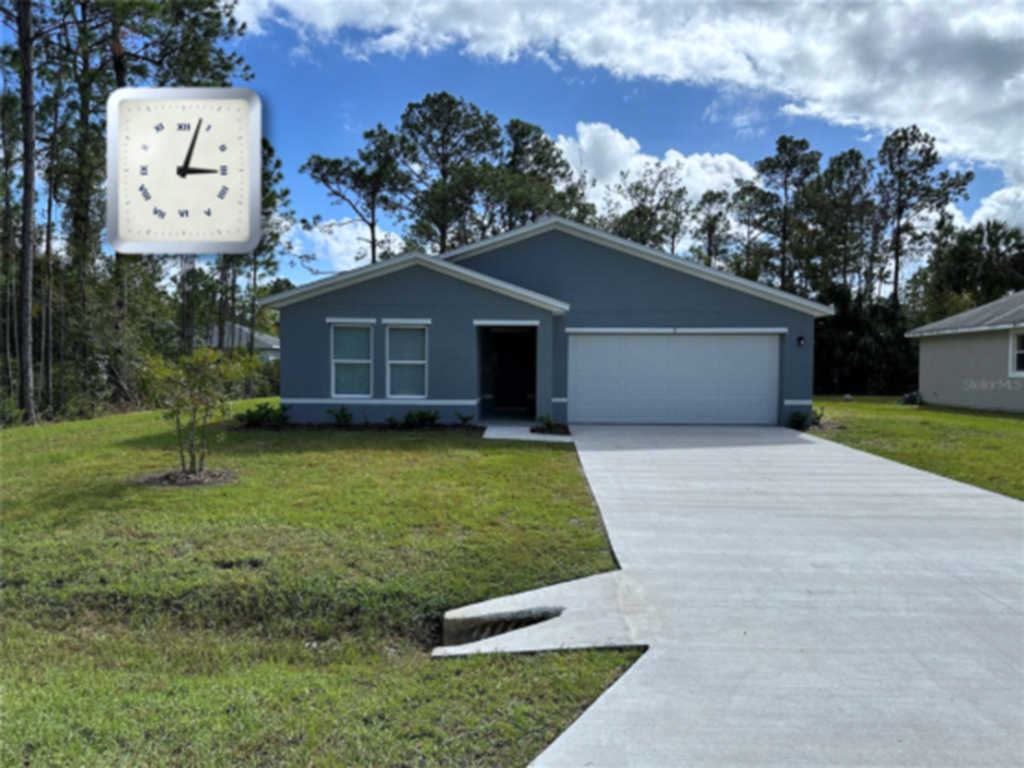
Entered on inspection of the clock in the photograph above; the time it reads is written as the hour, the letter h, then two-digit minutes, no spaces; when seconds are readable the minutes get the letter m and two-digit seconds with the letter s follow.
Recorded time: 3h03
